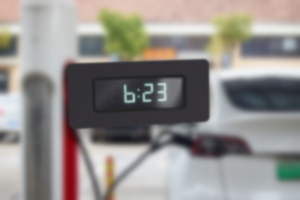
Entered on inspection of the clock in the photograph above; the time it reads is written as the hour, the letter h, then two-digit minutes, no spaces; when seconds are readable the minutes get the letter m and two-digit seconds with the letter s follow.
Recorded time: 6h23
